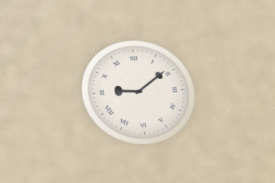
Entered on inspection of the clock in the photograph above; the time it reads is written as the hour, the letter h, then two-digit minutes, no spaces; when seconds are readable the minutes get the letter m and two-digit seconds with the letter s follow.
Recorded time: 9h09
